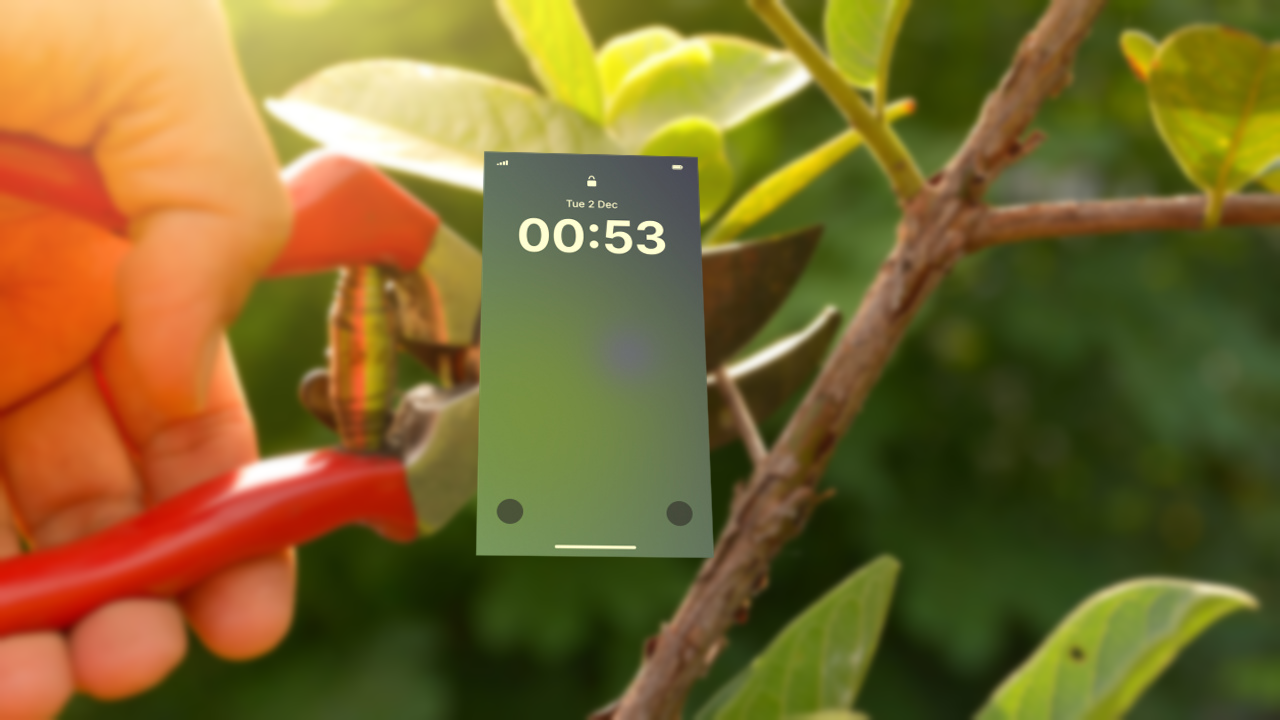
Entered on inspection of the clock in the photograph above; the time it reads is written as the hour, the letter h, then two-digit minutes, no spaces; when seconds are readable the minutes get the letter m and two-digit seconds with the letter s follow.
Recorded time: 0h53
